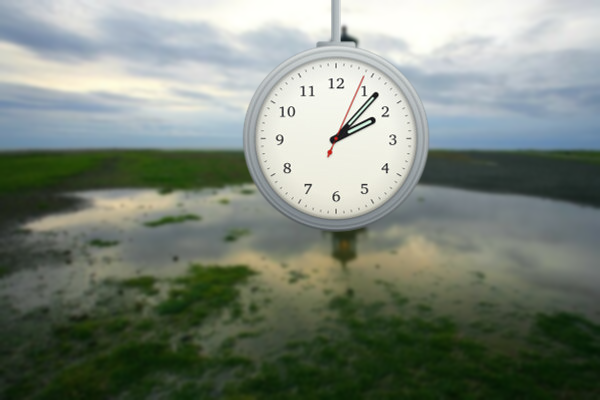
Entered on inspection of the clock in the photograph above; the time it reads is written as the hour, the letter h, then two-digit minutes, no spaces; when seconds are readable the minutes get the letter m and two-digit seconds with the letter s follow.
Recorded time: 2h07m04s
